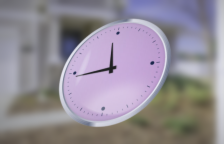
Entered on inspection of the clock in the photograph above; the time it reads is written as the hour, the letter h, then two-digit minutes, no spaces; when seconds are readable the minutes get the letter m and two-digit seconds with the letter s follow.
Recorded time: 11h44
